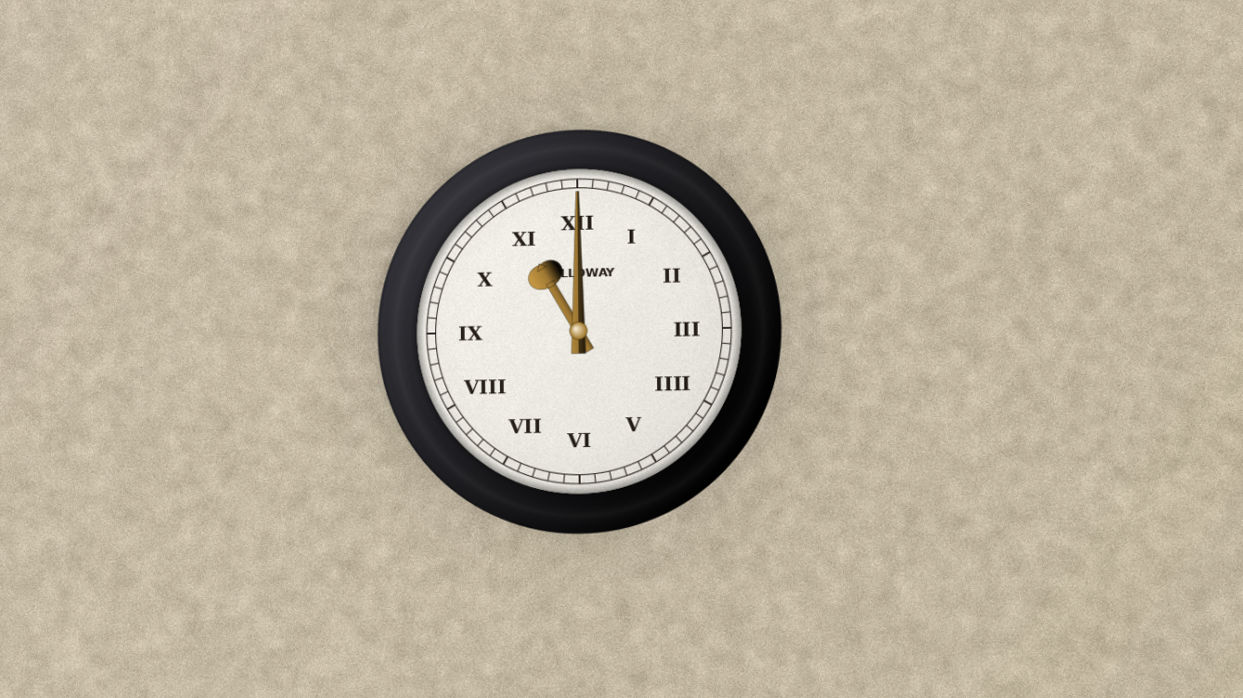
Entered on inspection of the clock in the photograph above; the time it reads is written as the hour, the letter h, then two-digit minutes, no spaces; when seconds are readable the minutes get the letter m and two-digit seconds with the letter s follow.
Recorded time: 11h00
